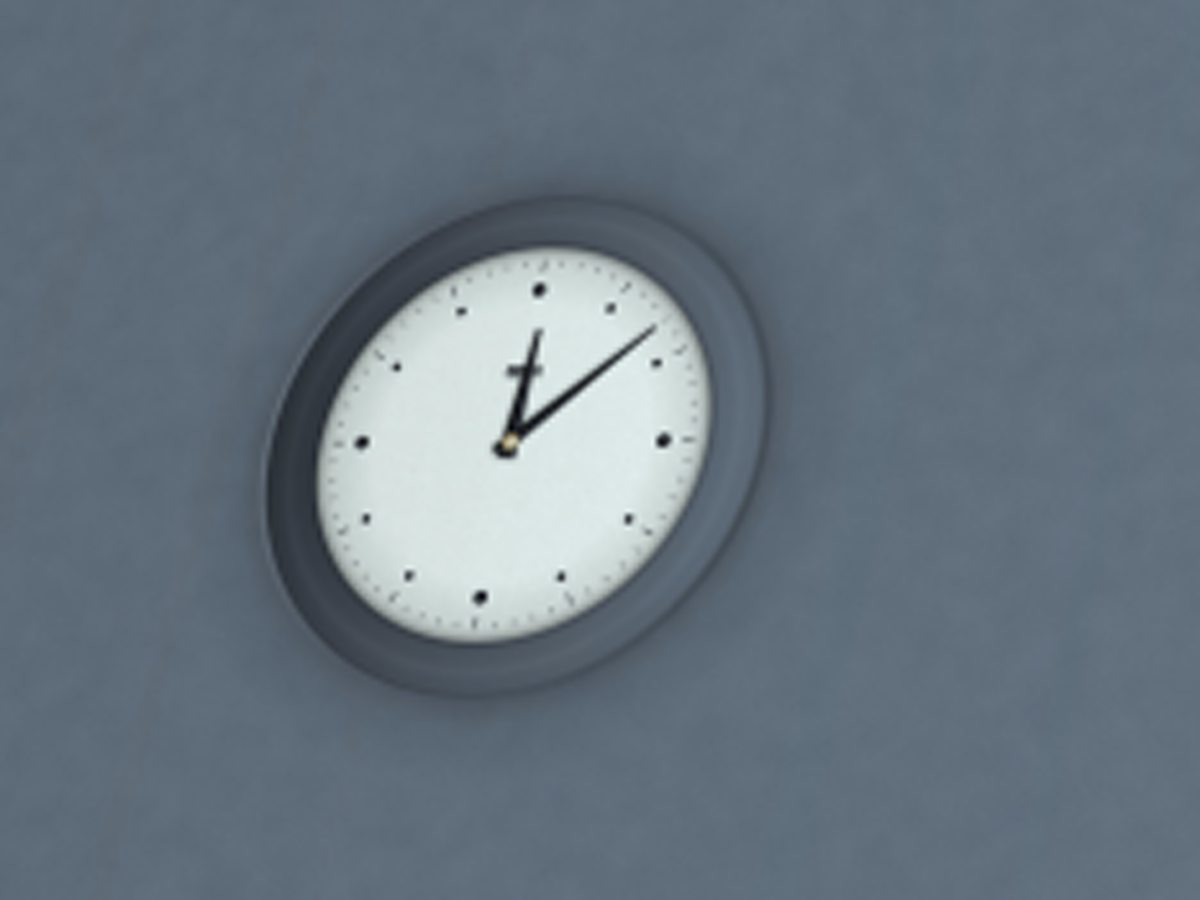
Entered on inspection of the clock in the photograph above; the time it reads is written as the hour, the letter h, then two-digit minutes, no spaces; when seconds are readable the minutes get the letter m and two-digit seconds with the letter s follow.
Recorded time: 12h08
